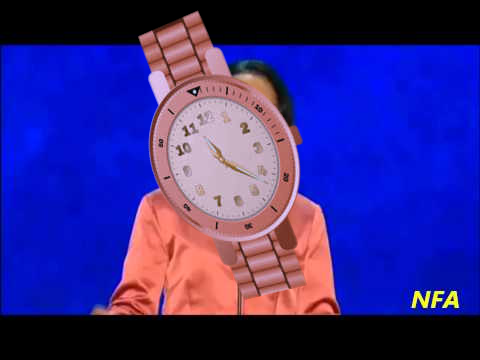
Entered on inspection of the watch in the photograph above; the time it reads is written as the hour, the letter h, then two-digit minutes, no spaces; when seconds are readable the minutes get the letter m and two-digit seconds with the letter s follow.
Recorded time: 11h22
